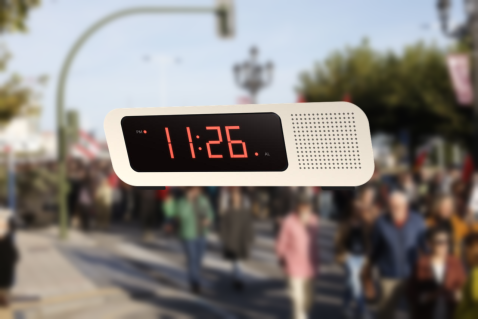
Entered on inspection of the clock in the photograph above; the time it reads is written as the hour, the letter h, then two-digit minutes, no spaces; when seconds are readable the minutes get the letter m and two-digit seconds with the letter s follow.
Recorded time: 11h26
